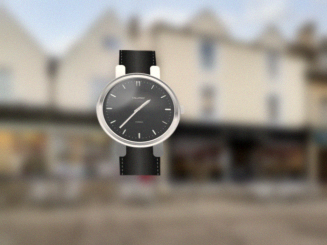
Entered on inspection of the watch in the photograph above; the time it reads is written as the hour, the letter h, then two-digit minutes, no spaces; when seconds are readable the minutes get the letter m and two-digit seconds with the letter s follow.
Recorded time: 1h37
